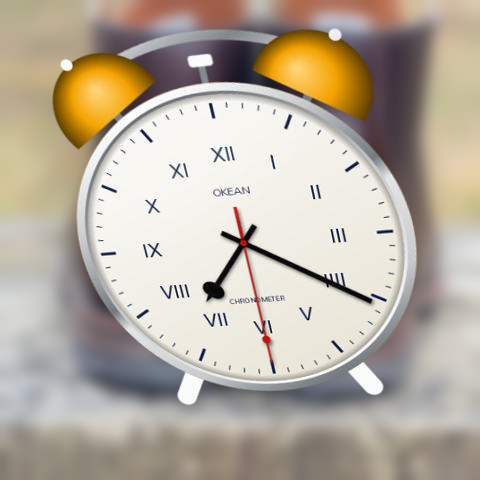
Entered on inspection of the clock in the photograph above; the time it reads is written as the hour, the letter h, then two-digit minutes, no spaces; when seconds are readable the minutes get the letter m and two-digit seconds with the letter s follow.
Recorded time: 7h20m30s
